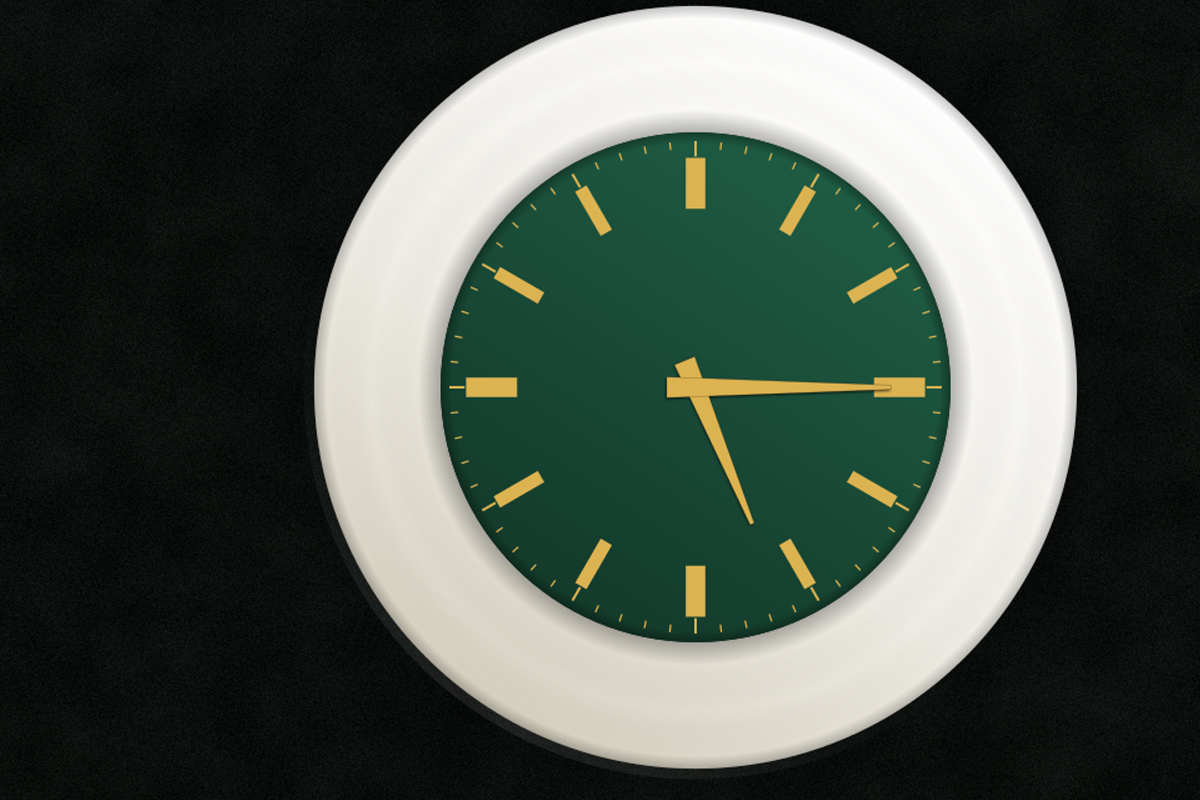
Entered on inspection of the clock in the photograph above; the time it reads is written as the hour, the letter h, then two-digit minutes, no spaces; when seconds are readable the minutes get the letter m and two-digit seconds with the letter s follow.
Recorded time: 5h15
